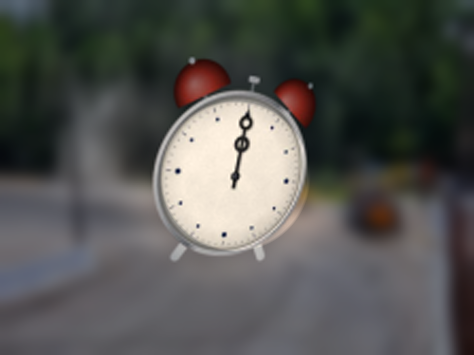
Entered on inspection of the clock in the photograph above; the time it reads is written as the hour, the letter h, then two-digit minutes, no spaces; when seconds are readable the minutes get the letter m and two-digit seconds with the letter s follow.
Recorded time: 12h00
